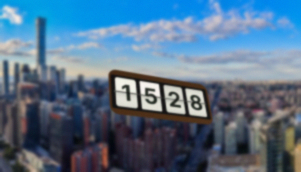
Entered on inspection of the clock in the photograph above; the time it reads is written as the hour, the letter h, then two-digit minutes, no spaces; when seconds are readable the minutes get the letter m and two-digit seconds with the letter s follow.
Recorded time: 15h28
